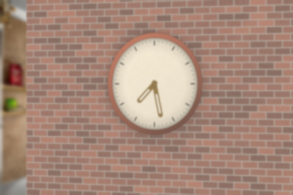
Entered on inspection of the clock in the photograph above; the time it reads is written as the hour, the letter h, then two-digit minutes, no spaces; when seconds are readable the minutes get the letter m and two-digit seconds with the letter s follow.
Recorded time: 7h28
